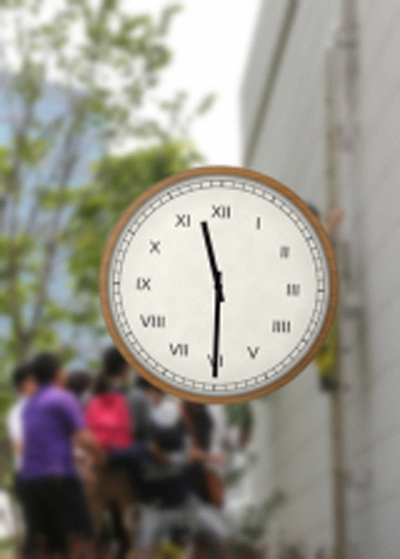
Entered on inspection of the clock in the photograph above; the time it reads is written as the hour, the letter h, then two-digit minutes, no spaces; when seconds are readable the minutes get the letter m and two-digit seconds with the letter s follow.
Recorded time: 11h30
